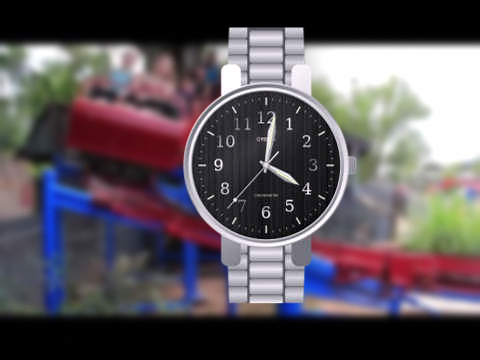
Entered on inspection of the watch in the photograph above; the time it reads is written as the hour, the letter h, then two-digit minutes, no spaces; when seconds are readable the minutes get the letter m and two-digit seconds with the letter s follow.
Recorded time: 4h01m37s
